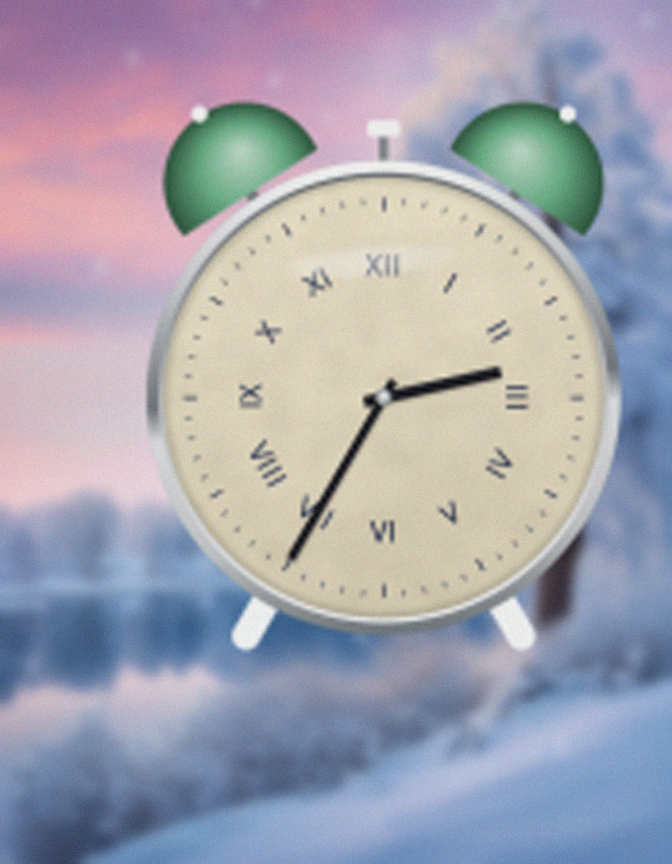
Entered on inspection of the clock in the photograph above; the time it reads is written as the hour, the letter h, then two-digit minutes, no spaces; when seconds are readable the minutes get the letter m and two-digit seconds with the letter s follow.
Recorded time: 2h35
